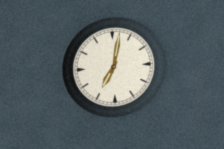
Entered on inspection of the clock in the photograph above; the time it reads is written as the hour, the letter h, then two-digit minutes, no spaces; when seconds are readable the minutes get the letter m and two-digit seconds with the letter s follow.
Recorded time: 7h02
